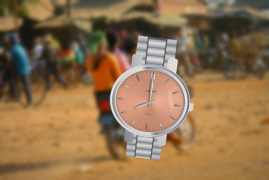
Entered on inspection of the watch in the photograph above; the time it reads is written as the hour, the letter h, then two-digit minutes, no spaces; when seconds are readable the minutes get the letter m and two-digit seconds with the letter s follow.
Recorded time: 8h00
